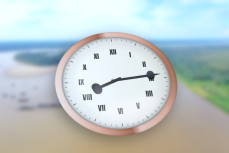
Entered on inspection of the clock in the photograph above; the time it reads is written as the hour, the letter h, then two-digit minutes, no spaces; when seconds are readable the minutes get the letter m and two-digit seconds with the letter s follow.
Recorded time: 8h14
